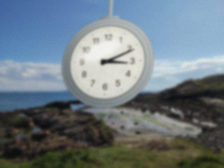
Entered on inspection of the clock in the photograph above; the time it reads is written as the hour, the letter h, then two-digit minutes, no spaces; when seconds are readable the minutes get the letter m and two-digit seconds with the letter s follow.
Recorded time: 3h11
